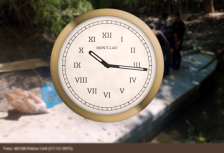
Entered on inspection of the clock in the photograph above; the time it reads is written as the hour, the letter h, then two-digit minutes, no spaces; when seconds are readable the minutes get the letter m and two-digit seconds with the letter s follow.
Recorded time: 10h16
